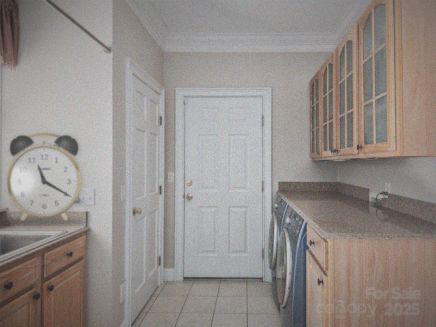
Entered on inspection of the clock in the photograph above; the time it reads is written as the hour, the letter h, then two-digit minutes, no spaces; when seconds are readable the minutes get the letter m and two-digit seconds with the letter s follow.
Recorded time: 11h20
